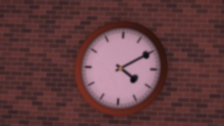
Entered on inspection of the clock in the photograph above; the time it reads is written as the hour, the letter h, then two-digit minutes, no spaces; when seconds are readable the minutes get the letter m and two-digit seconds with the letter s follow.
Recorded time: 4h10
